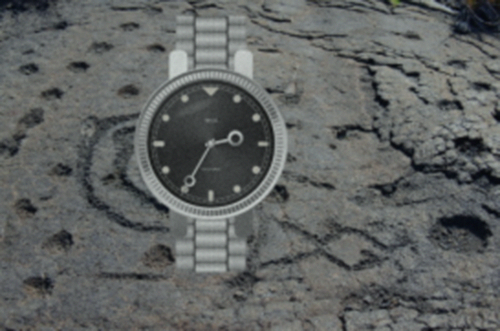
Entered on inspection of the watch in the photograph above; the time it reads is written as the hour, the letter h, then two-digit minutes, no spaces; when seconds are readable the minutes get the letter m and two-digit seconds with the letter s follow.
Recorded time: 2h35
